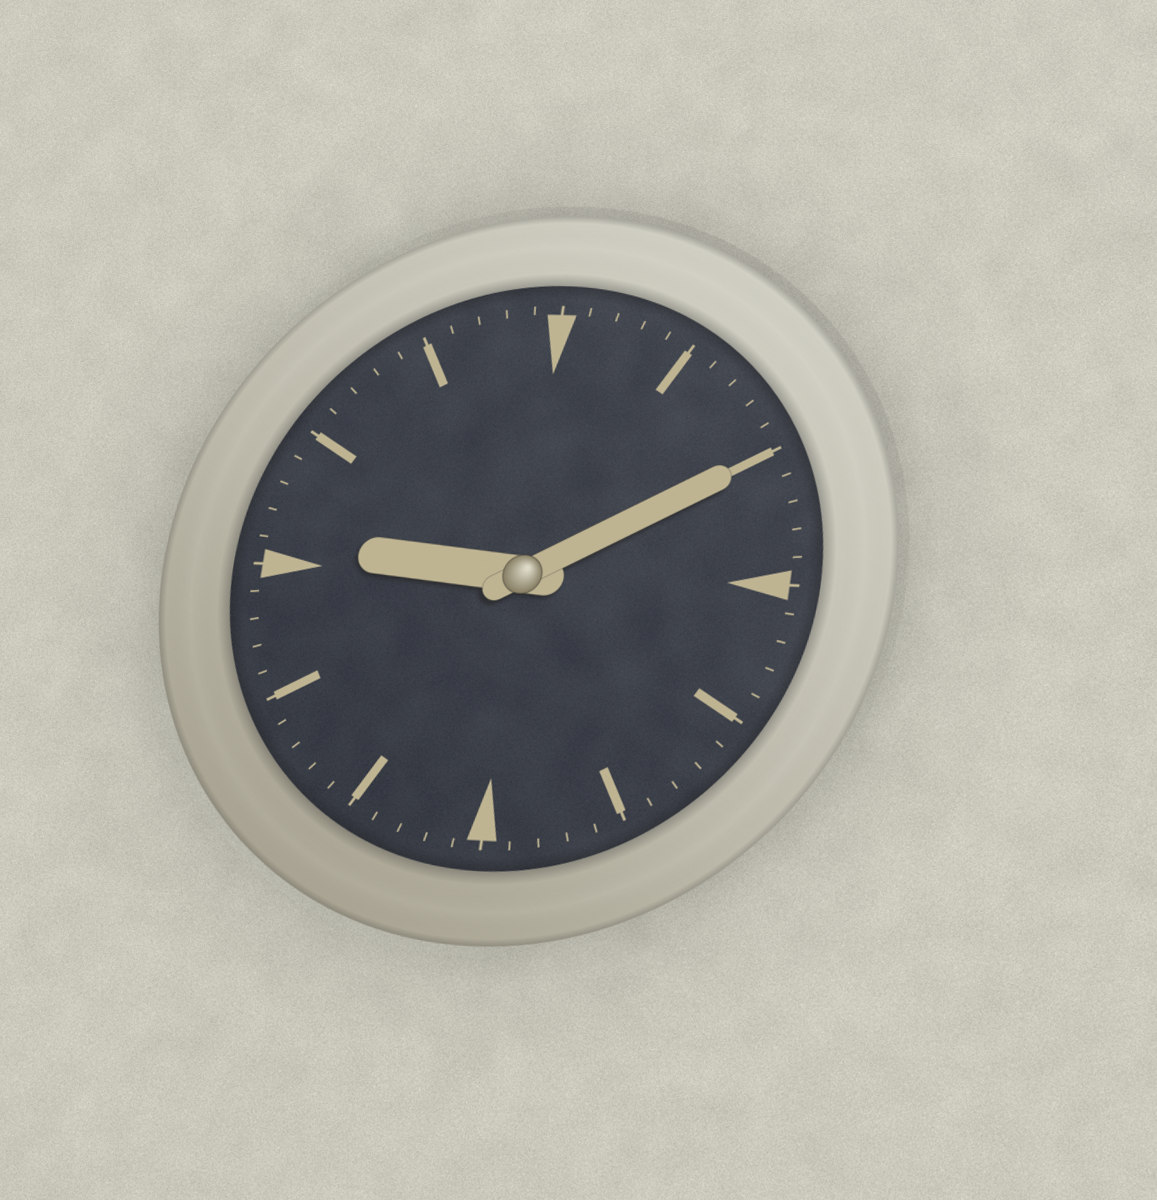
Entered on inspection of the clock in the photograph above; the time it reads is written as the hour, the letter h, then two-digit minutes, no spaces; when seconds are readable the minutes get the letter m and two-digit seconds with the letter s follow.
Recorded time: 9h10
